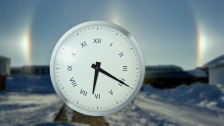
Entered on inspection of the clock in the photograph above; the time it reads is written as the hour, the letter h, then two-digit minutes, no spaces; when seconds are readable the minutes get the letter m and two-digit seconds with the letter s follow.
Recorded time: 6h20
